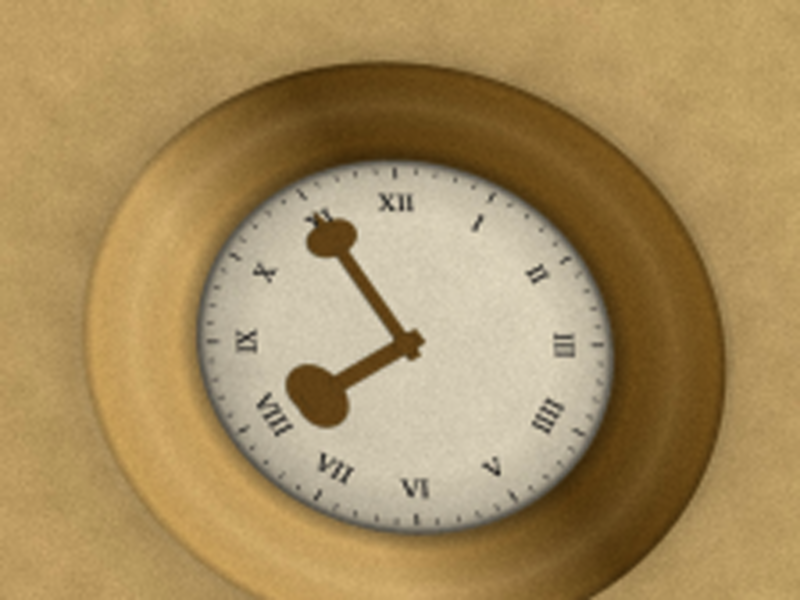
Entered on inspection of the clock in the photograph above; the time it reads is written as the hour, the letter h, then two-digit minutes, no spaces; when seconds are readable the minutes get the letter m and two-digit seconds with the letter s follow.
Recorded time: 7h55
